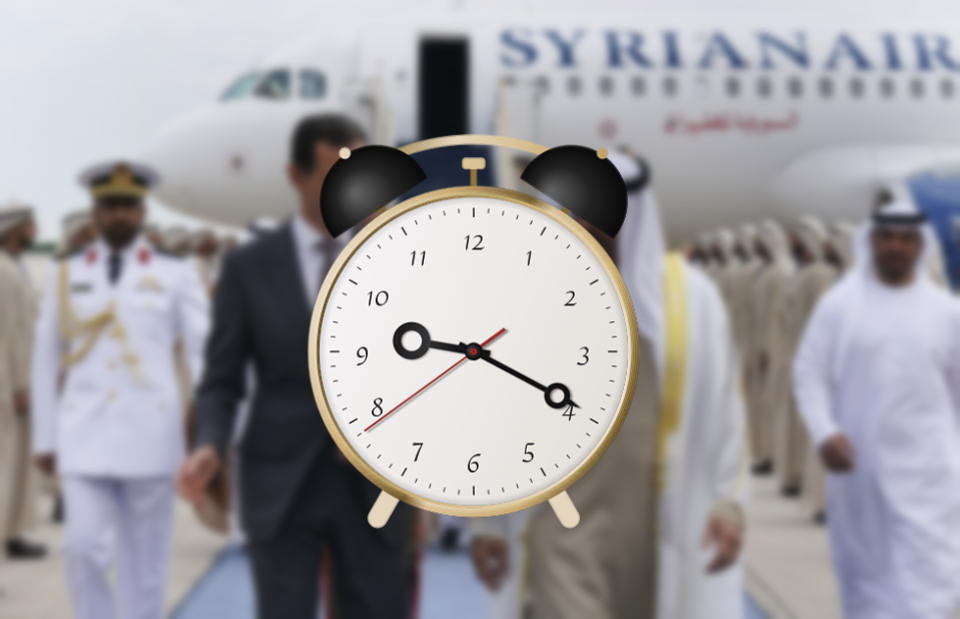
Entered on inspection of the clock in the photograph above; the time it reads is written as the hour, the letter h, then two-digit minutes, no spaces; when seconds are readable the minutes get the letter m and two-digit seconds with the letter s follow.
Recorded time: 9h19m39s
